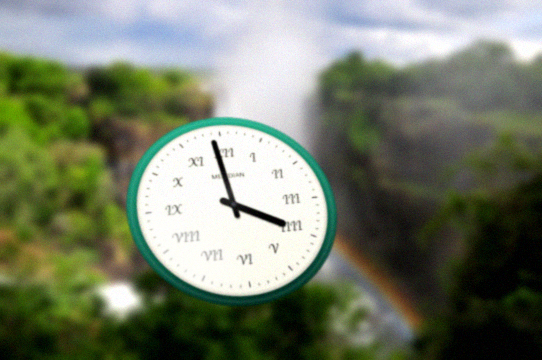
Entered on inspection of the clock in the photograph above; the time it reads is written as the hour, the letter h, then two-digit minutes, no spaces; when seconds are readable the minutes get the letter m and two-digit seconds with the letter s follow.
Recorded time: 3h59
